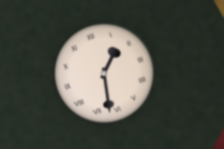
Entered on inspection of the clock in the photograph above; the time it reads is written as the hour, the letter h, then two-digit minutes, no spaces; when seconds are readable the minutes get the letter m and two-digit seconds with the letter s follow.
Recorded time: 1h32
